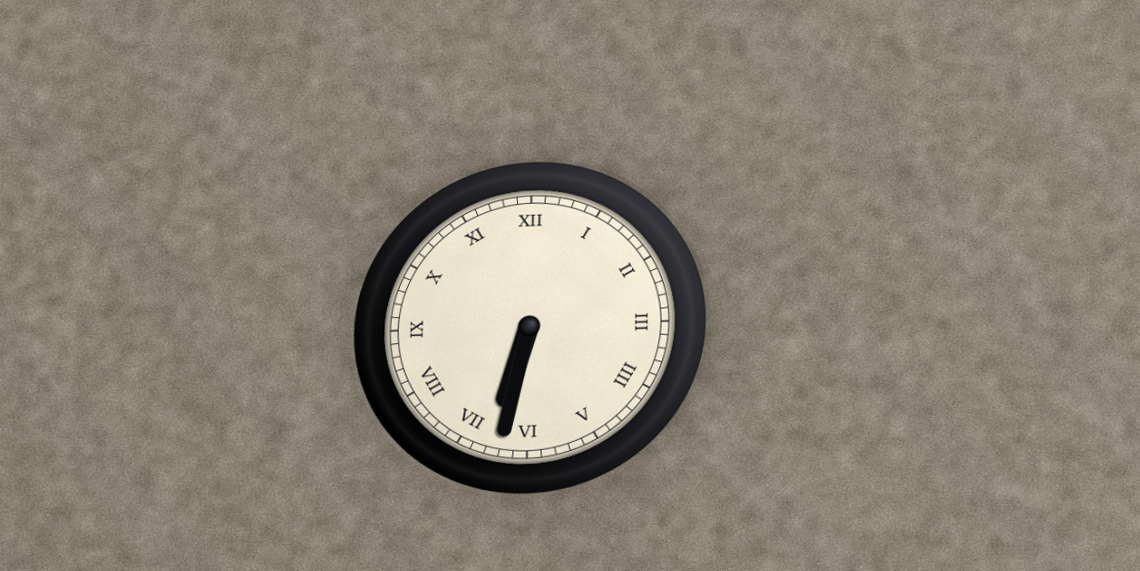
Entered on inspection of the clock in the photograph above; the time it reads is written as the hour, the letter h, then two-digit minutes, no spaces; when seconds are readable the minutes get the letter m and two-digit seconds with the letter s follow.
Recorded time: 6h32
